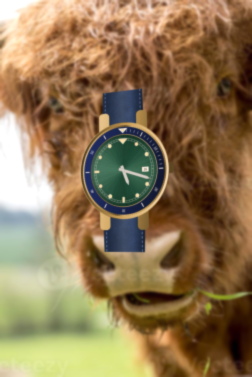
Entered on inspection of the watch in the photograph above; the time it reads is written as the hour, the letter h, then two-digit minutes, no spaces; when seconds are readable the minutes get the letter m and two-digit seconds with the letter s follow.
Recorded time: 5h18
